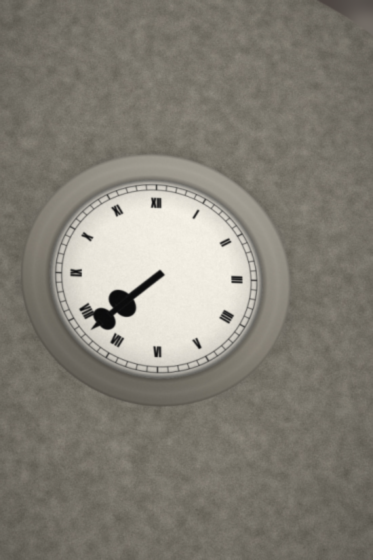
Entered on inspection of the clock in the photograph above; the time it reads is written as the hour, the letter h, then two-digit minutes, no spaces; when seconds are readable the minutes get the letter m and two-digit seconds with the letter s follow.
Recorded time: 7h38
